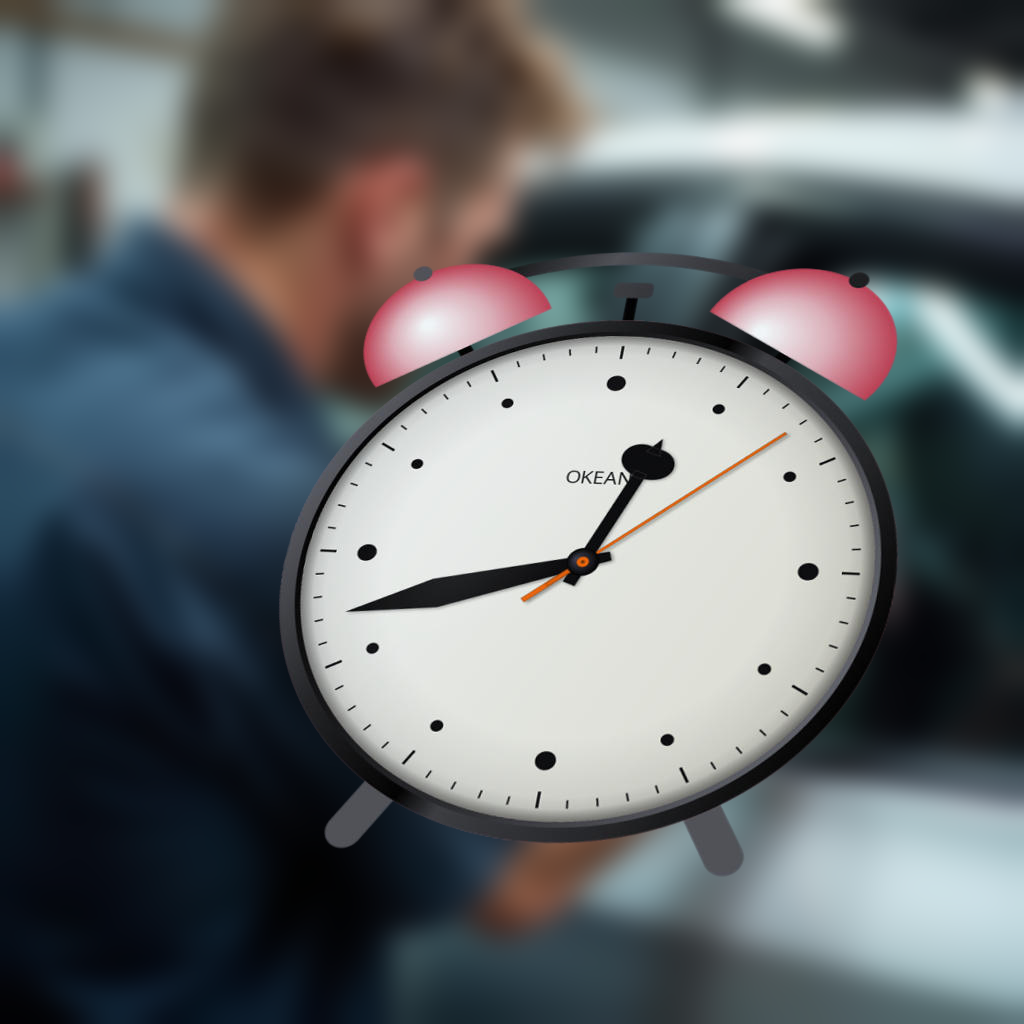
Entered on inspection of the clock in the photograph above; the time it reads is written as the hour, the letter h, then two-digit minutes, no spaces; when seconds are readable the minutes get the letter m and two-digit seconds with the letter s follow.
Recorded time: 12h42m08s
